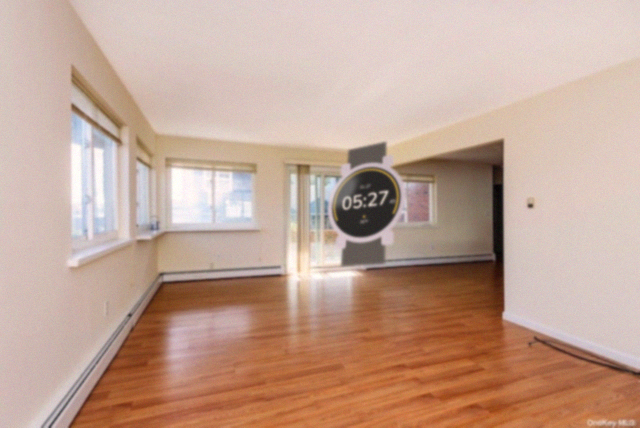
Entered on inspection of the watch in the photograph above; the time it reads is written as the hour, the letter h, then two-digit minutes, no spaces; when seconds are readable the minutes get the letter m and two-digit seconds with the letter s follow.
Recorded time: 5h27
